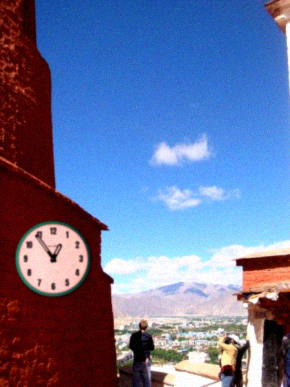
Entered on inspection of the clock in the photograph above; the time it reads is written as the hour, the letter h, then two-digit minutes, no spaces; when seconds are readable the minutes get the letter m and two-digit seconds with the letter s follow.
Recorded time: 12h54
